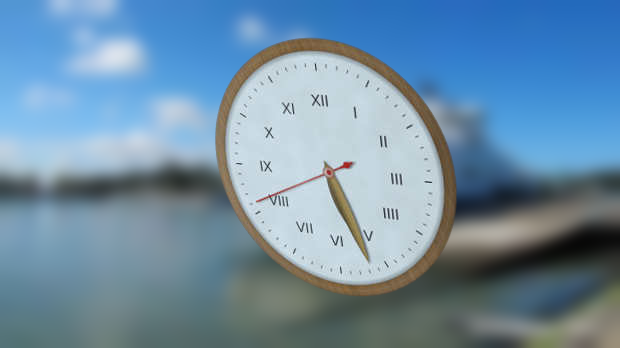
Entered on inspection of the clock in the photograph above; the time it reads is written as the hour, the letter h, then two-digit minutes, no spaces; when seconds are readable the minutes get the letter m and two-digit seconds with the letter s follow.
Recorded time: 5h26m41s
